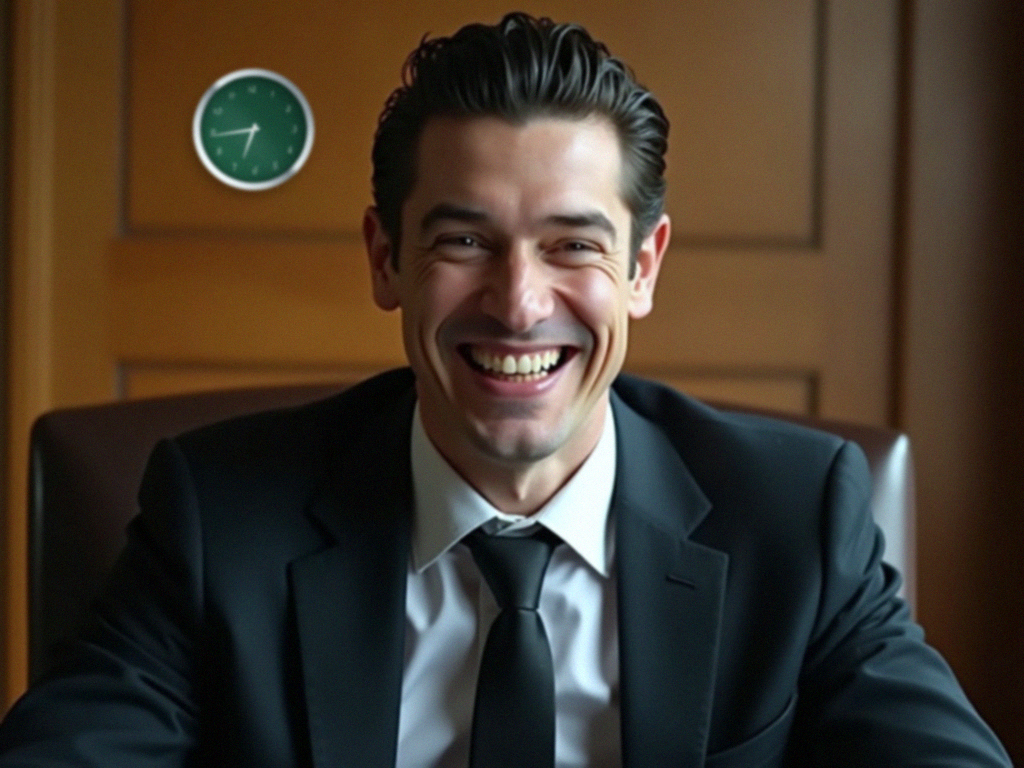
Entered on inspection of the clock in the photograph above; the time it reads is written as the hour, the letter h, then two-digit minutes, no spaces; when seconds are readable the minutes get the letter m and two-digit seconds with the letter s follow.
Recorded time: 6h44
